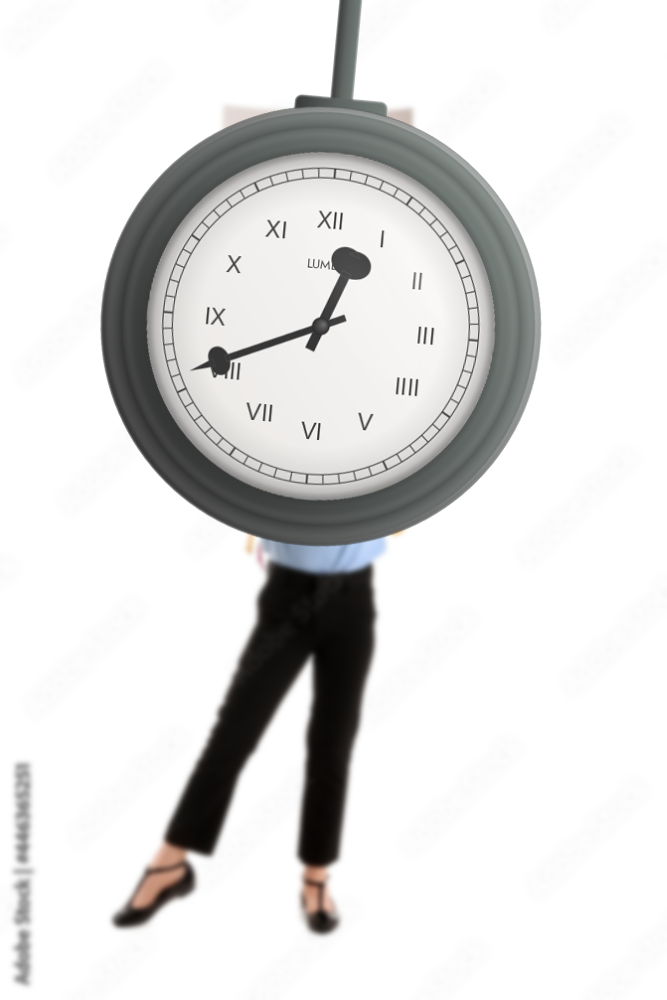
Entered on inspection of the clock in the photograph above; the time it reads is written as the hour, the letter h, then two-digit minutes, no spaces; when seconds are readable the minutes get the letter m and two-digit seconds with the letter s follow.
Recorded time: 12h41
